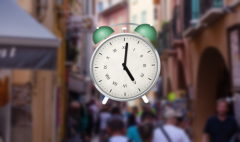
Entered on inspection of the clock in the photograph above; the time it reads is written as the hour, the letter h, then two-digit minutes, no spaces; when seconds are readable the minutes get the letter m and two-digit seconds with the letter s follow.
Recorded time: 5h01
